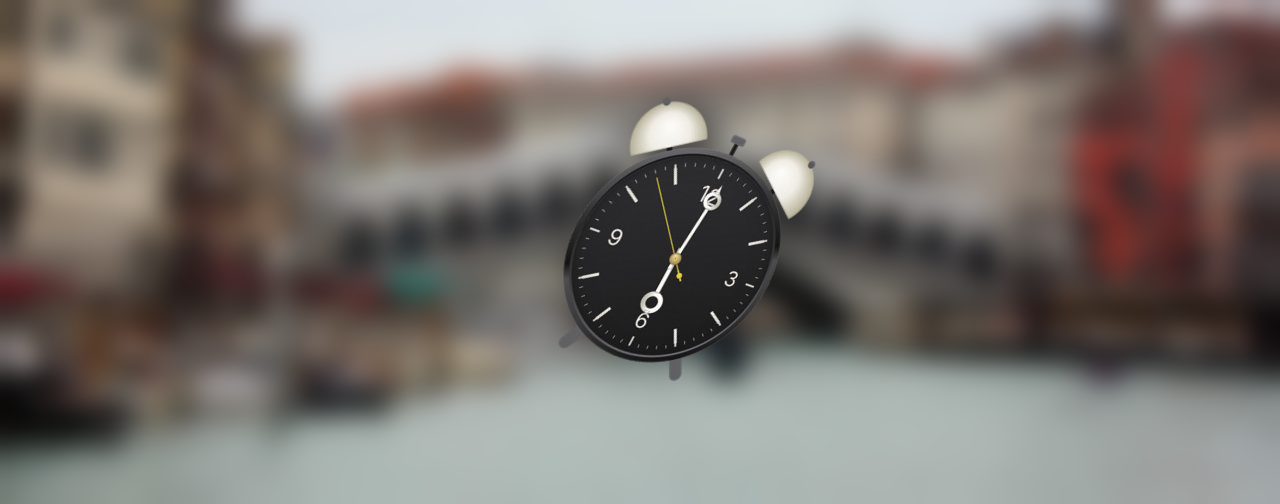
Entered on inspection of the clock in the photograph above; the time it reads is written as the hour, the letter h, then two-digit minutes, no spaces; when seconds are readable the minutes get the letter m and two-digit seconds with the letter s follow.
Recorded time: 6h00m53s
